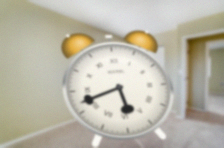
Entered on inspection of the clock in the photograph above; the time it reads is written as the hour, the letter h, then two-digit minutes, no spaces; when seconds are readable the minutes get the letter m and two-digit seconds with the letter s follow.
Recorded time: 5h42
